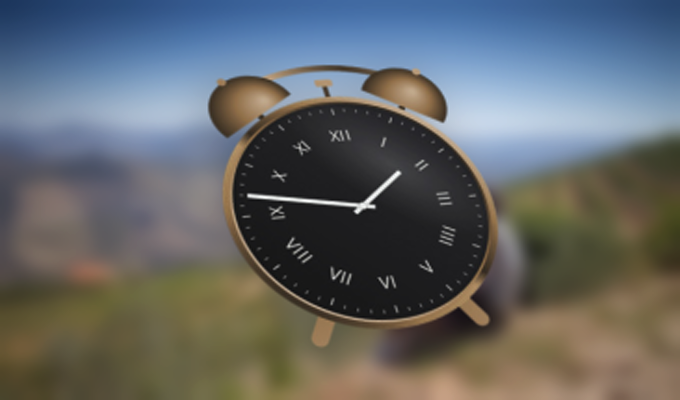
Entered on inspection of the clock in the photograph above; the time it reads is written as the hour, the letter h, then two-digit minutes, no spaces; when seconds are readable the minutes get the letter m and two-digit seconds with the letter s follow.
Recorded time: 1h47
